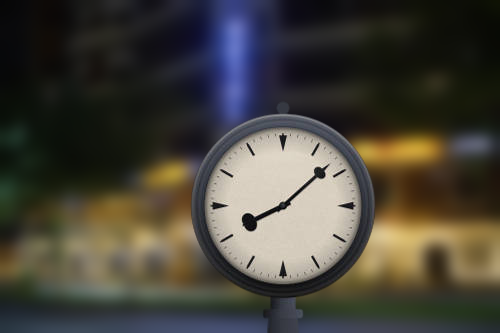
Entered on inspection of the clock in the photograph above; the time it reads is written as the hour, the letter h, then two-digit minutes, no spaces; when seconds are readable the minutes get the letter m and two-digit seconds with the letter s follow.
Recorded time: 8h08
